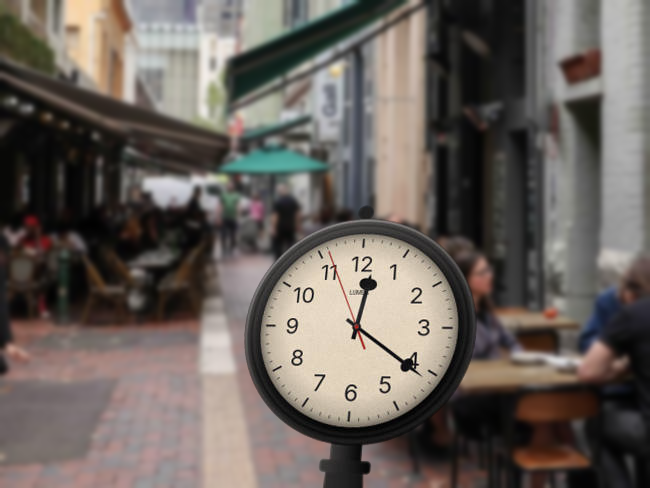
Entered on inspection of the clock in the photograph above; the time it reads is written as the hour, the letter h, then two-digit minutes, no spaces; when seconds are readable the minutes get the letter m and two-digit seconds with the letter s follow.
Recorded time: 12h20m56s
